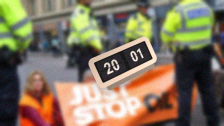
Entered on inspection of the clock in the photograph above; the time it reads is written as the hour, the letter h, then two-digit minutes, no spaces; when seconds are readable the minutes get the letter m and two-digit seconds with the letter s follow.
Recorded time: 20h01
